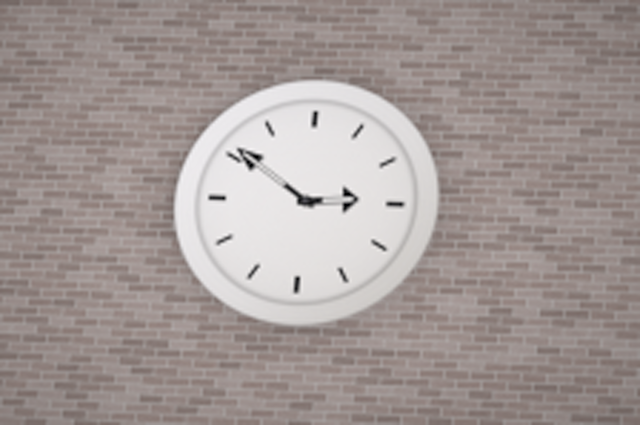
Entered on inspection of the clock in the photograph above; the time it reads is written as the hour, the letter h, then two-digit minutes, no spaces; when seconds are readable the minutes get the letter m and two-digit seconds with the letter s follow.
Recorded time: 2h51
